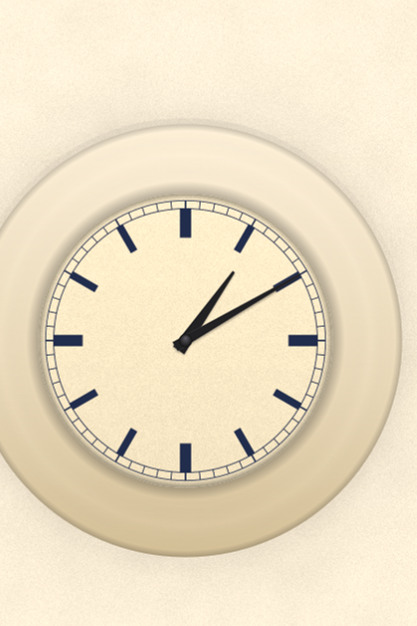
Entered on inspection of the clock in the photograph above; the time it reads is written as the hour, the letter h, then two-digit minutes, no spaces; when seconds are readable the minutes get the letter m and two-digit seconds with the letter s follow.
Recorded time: 1h10
